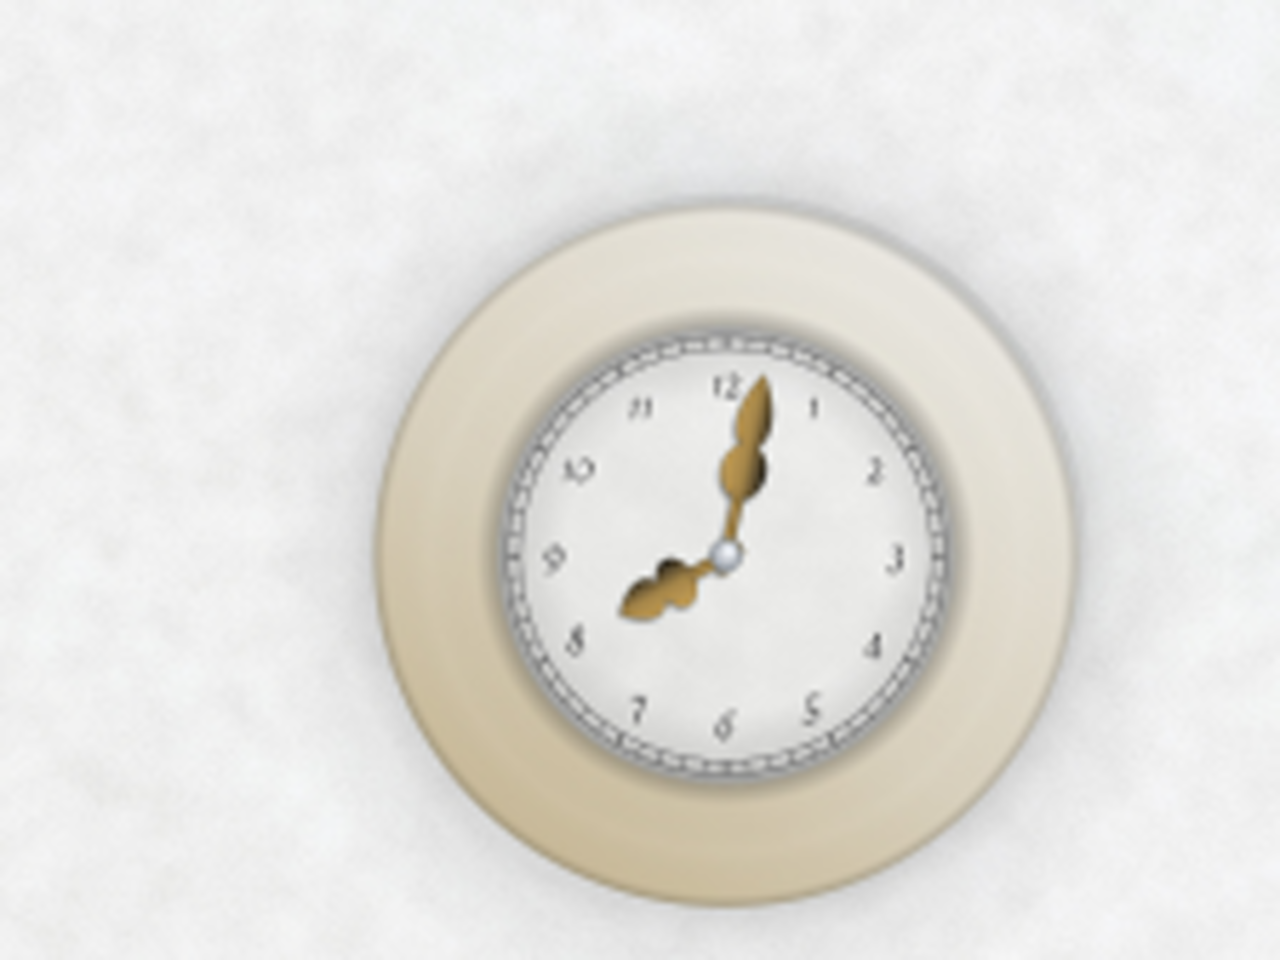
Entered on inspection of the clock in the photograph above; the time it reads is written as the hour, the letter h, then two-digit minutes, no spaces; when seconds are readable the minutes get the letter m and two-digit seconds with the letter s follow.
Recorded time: 8h02
